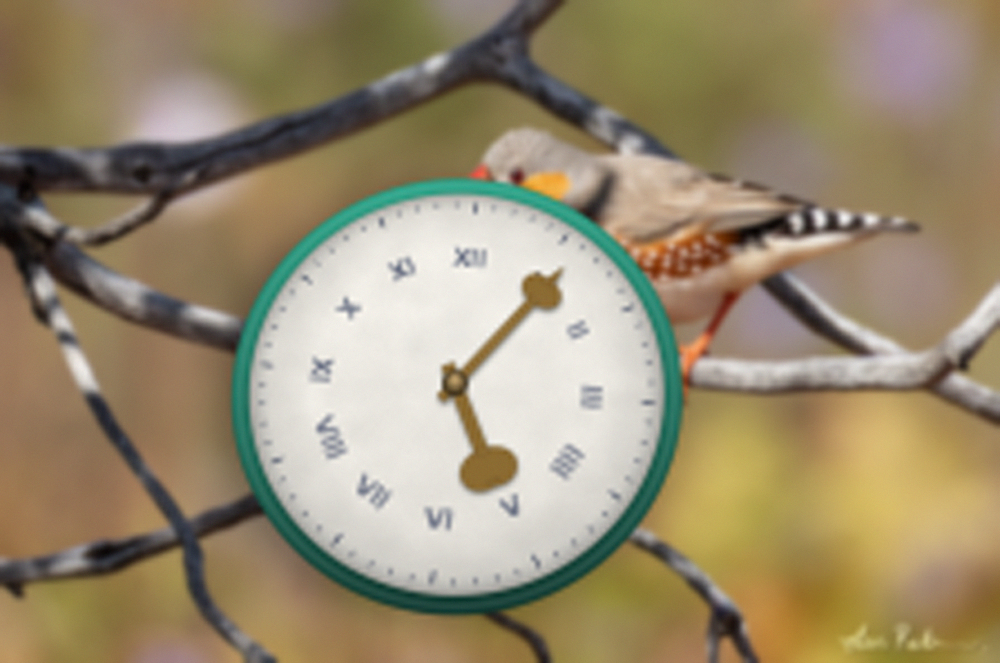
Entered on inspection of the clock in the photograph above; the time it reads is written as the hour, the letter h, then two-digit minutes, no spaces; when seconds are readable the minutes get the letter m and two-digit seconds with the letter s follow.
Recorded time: 5h06
